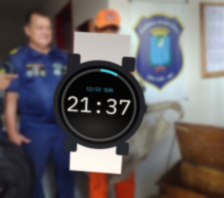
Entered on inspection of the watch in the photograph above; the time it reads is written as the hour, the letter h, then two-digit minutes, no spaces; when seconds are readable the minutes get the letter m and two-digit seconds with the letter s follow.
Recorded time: 21h37
